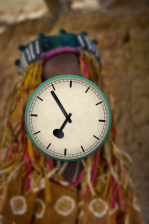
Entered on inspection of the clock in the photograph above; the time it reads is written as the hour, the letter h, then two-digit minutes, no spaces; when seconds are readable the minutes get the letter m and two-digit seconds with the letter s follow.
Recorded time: 6h54
